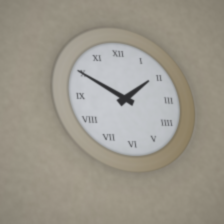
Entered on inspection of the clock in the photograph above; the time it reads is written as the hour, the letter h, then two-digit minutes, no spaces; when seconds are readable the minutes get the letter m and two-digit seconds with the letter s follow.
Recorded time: 1h50
